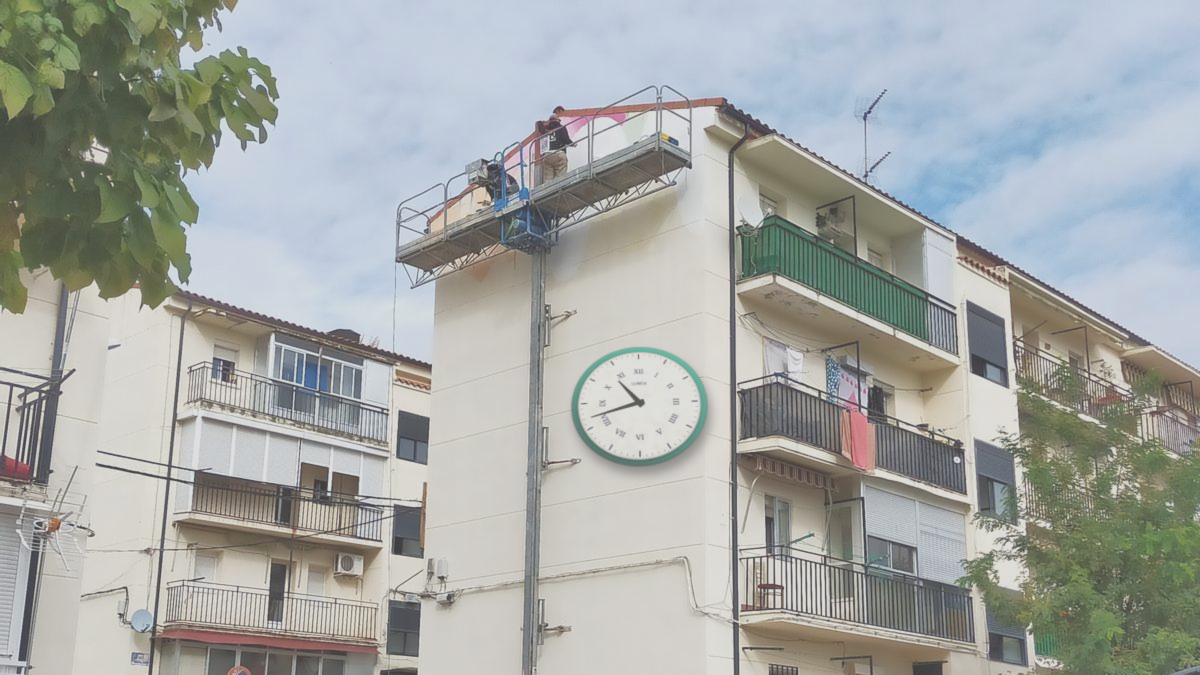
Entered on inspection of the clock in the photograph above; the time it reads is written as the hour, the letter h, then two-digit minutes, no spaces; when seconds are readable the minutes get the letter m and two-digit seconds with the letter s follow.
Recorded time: 10h42
